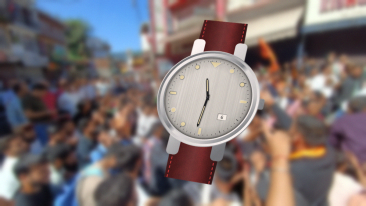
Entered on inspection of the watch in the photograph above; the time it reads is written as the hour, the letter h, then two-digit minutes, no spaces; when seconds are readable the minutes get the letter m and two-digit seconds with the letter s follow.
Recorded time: 11h31
